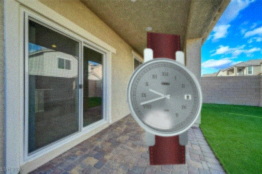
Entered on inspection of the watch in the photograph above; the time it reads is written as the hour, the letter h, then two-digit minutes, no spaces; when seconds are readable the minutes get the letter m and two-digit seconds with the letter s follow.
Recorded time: 9h42
